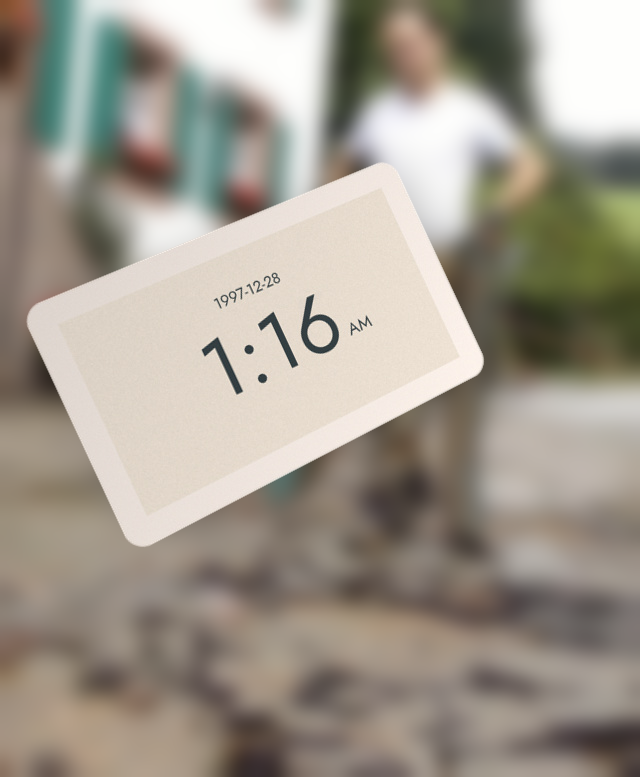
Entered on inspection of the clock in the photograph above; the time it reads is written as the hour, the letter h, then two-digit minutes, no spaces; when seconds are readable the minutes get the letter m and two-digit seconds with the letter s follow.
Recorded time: 1h16
